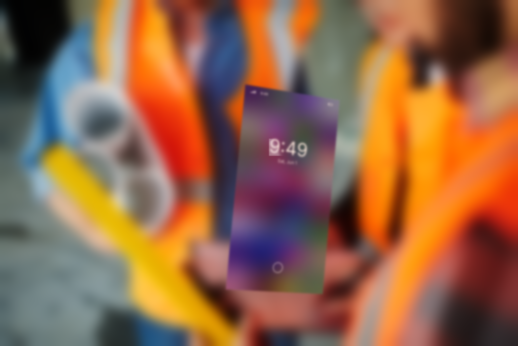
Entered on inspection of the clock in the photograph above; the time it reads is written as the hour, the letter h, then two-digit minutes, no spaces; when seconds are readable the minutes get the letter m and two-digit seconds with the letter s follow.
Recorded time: 9h49
